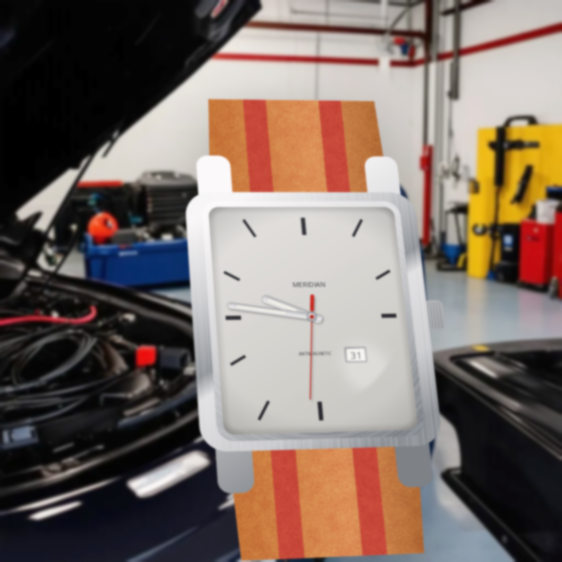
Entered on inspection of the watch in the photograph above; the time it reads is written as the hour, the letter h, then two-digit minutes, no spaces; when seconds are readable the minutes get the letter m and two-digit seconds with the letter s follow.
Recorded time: 9h46m31s
